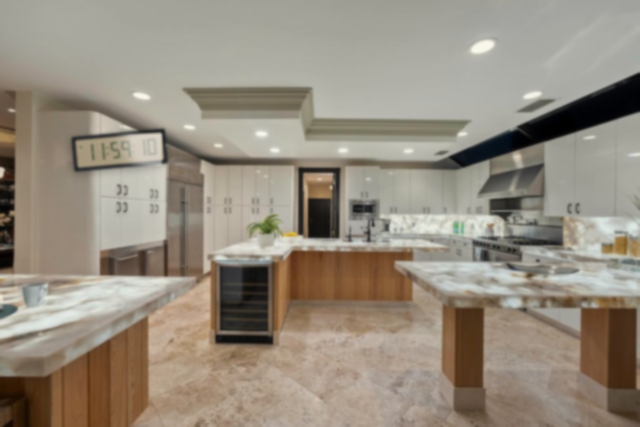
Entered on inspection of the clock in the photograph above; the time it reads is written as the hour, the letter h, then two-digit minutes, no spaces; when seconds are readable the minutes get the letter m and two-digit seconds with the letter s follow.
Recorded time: 11h59m10s
